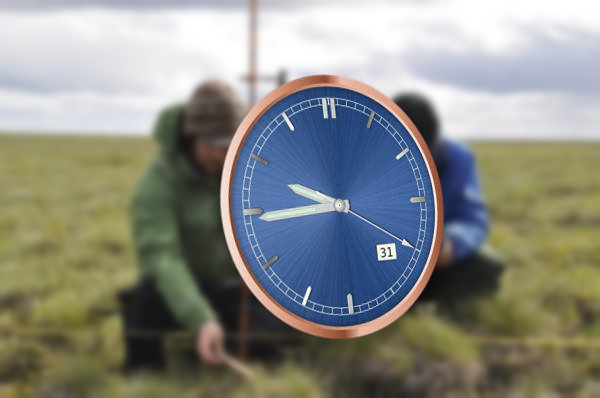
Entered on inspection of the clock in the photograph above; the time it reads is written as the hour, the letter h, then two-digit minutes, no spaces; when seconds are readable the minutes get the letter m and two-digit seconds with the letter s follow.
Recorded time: 9h44m20s
